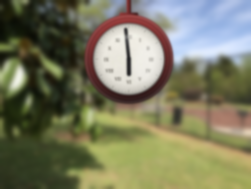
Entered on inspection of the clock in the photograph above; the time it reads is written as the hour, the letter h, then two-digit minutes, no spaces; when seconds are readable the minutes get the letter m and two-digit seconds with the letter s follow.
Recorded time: 5h59
